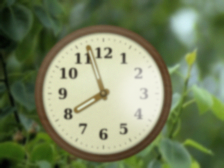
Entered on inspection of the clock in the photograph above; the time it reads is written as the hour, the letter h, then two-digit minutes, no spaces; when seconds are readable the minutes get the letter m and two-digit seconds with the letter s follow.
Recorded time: 7h57
